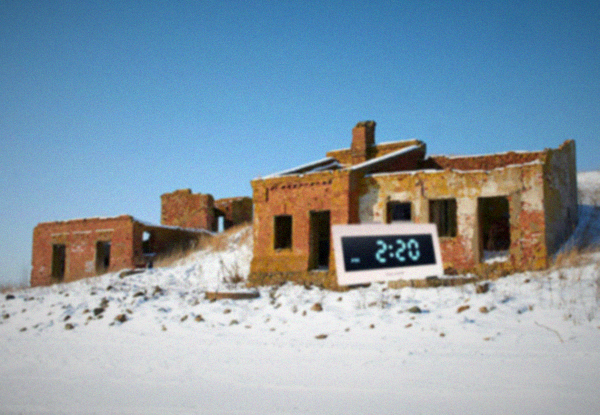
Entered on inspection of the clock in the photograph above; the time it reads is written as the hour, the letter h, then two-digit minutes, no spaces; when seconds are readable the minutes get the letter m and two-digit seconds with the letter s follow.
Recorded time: 2h20
